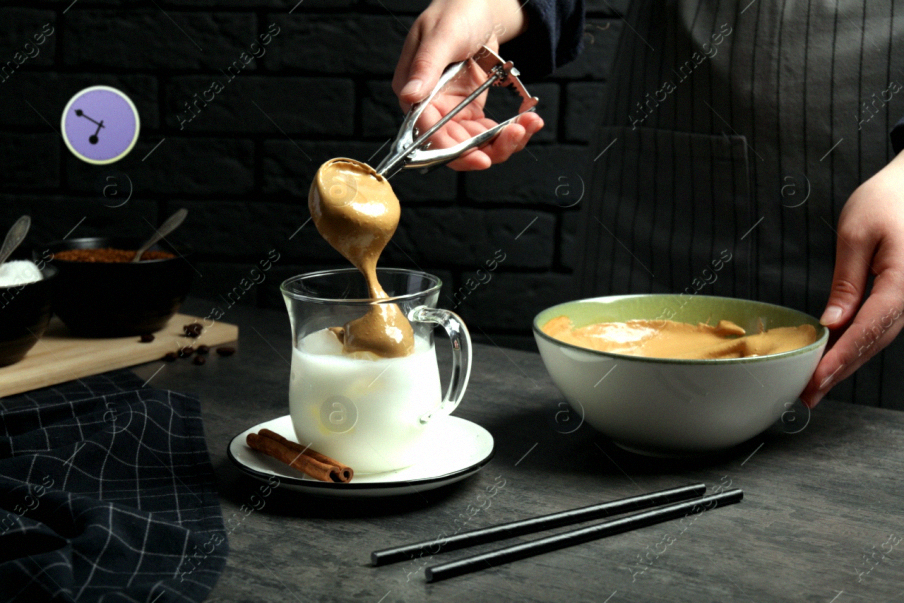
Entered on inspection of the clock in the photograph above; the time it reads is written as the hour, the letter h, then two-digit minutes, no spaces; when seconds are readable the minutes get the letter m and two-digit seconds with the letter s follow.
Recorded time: 6h50
